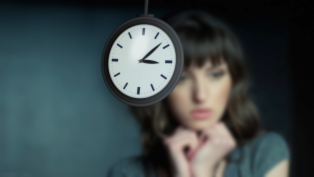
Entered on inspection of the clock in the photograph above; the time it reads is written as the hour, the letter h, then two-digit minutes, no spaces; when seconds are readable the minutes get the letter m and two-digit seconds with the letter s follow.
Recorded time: 3h08
